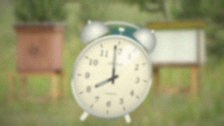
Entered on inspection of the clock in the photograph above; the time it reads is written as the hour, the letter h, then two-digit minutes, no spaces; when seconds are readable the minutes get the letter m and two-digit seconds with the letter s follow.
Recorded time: 7h59
